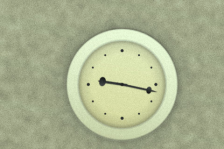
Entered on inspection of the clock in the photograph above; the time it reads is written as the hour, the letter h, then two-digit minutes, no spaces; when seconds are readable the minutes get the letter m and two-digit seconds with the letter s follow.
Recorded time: 9h17
